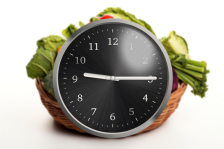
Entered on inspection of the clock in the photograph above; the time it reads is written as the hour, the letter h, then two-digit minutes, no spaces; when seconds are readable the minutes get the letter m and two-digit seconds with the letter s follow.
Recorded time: 9h15
